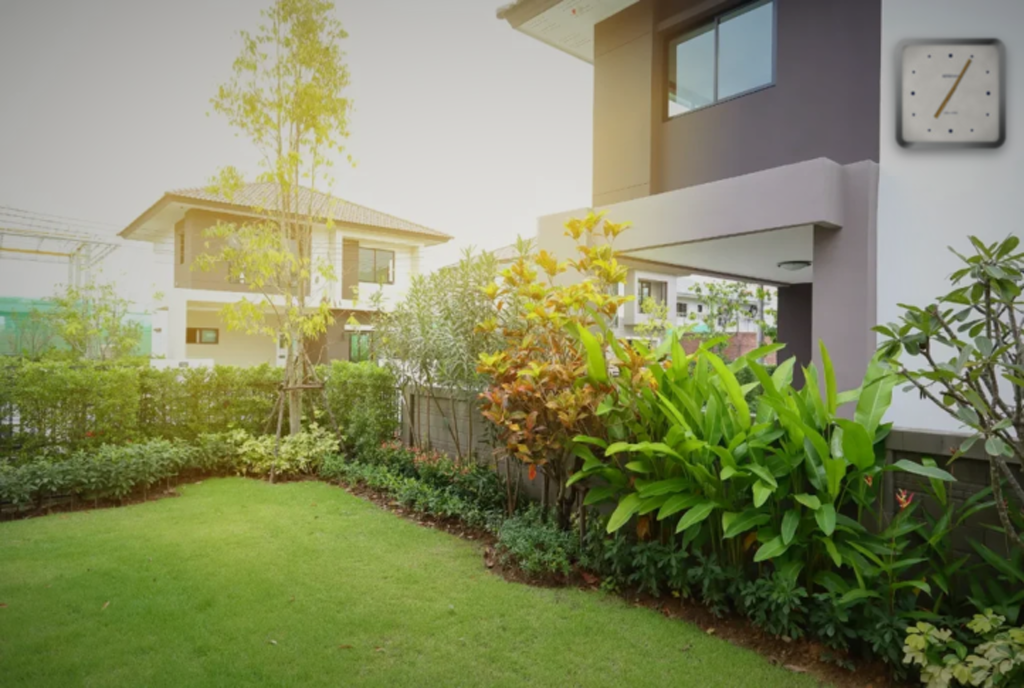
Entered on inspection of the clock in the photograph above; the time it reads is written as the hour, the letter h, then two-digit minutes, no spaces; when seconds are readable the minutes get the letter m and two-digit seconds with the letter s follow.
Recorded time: 7h05
